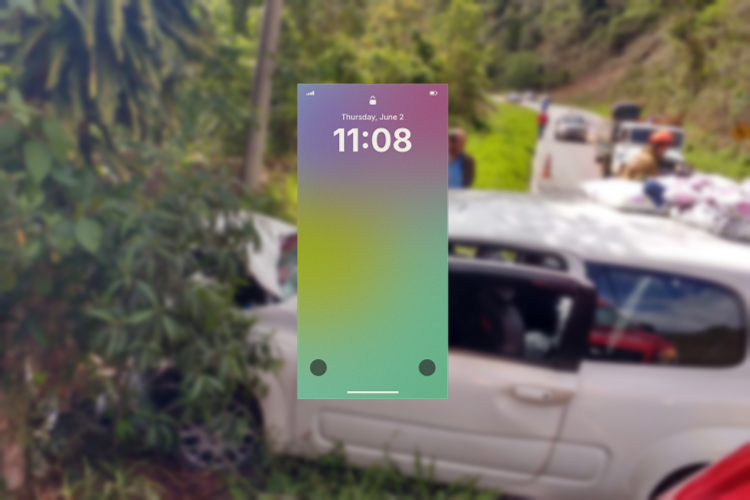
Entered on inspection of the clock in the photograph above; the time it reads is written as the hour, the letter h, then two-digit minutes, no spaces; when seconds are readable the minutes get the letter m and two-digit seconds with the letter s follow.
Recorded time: 11h08
